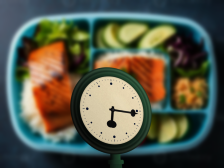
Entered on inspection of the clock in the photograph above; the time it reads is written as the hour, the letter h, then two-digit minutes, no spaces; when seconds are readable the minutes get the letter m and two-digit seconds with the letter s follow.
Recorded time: 6h16
